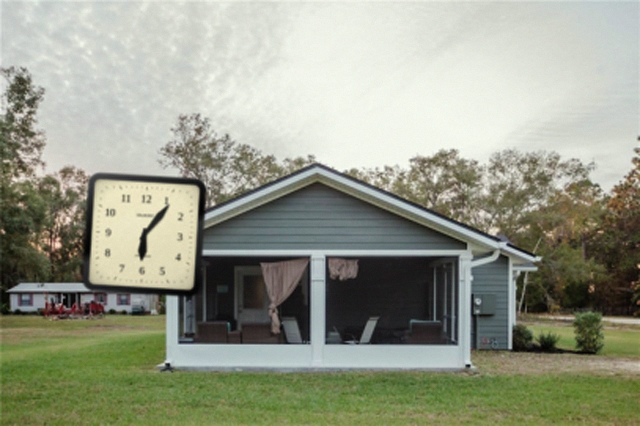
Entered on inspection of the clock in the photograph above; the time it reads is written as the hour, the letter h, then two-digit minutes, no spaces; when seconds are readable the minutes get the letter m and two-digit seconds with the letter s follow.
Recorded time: 6h06
